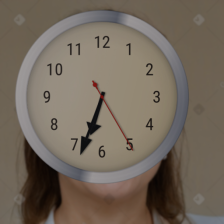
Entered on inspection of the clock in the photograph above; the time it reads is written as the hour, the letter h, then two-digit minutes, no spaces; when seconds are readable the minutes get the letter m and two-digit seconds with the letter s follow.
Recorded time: 6h33m25s
